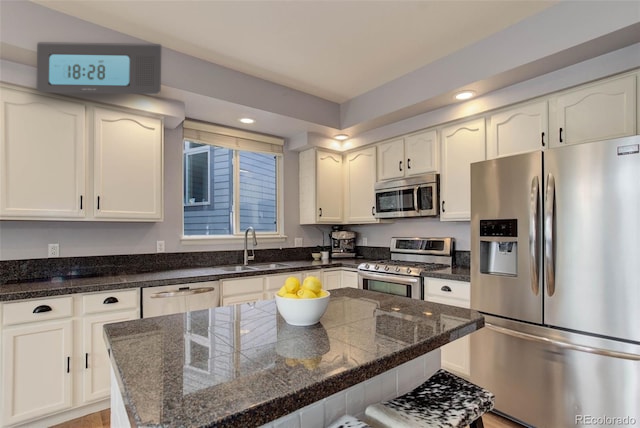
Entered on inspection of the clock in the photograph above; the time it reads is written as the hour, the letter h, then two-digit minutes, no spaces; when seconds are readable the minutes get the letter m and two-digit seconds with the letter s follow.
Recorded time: 18h28
